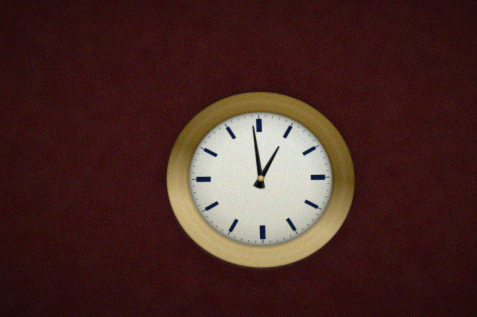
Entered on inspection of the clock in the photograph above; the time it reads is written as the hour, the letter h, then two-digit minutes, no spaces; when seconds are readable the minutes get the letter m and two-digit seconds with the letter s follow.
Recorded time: 12h59
